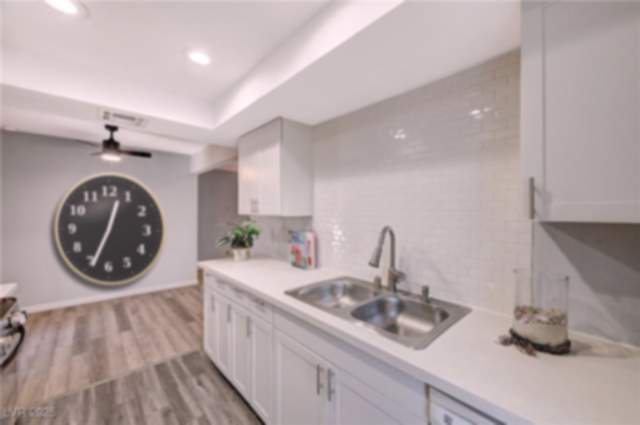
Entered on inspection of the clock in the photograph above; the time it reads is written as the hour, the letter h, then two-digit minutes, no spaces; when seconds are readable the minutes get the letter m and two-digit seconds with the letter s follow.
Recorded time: 12h34
